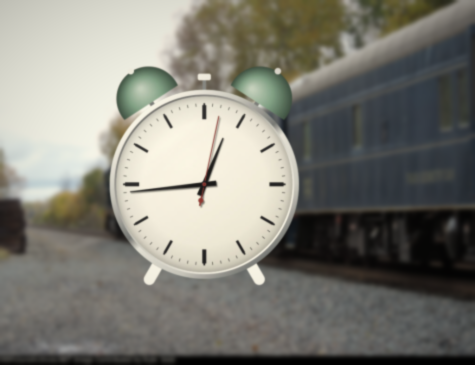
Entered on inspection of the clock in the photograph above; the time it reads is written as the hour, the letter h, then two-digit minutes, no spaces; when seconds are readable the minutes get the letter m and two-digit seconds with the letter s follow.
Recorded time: 12h44m02s
